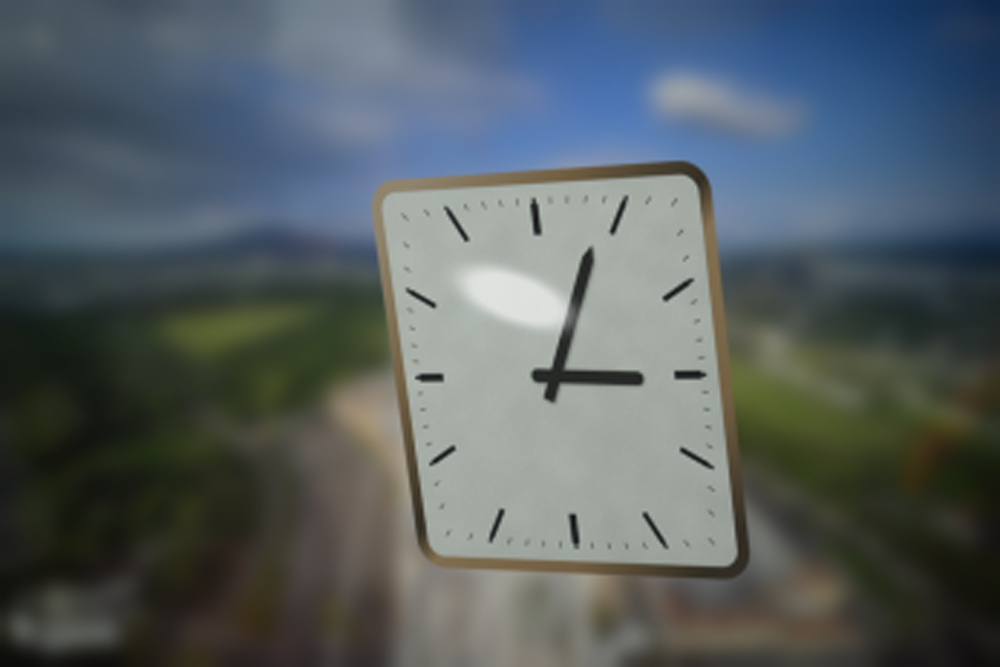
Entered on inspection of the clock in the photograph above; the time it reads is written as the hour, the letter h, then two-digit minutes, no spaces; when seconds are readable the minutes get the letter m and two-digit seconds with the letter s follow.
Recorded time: 3h04
